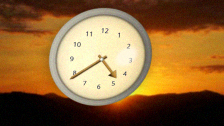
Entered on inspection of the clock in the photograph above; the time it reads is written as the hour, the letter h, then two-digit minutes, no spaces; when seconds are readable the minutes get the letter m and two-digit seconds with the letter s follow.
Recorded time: 4h39
